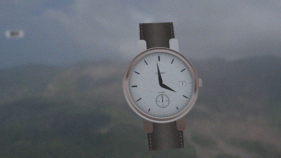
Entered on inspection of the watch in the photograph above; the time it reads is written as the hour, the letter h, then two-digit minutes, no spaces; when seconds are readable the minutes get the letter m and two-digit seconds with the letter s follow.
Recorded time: 3h59
